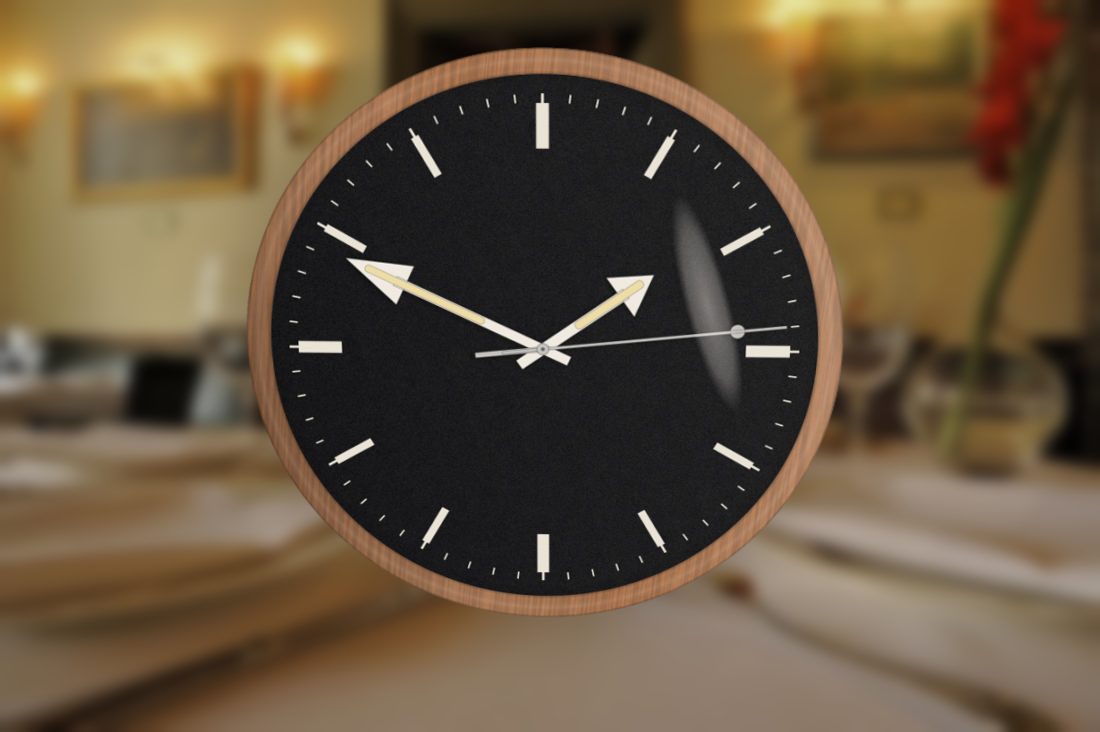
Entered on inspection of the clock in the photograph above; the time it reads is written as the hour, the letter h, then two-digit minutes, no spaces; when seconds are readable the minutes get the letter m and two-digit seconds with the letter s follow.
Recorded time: 1h49m14s
